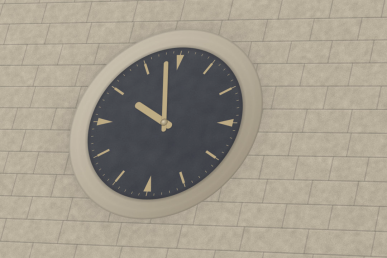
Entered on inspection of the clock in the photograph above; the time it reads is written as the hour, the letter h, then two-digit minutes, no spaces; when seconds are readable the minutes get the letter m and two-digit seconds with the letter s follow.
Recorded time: 9h58
